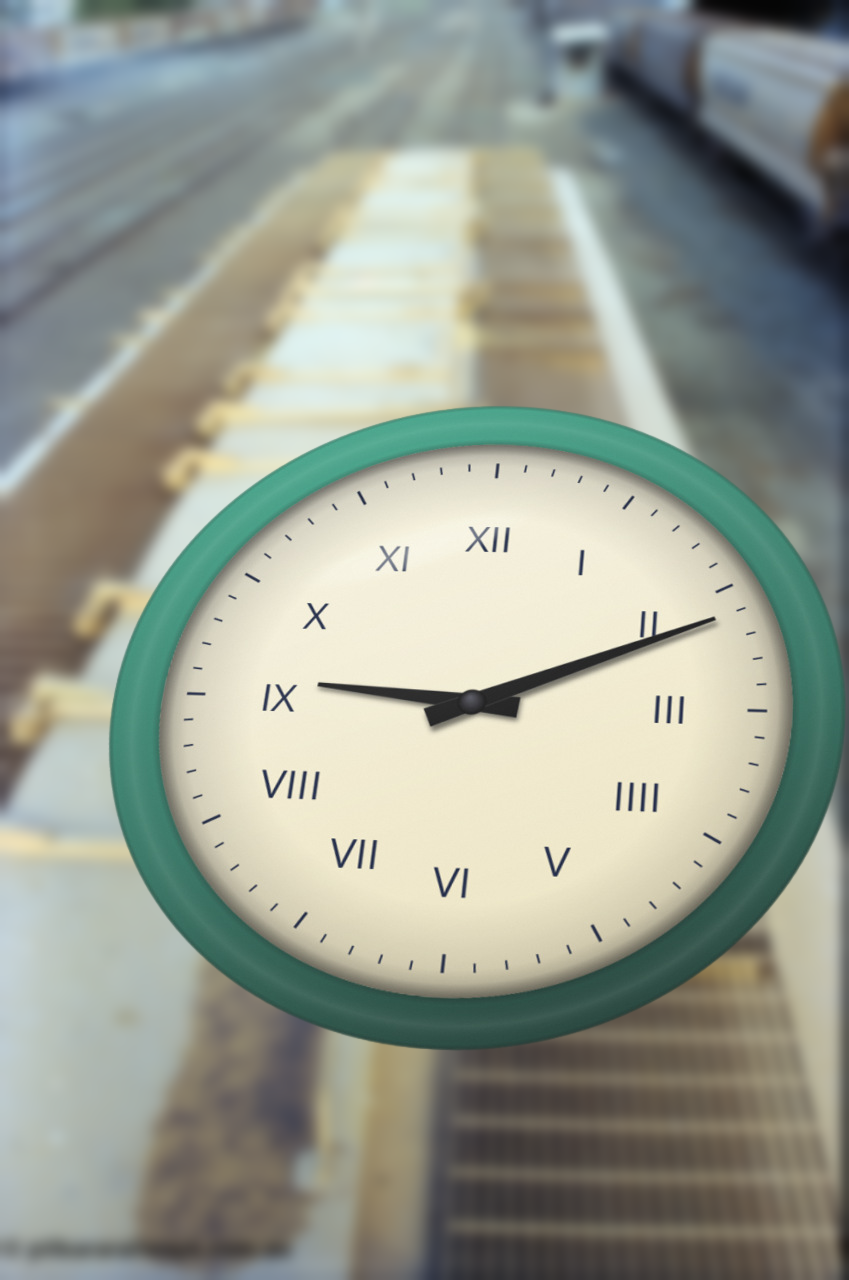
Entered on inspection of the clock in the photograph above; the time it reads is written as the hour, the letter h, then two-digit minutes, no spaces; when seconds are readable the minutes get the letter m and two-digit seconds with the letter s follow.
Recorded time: 9h11
